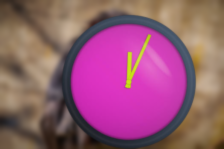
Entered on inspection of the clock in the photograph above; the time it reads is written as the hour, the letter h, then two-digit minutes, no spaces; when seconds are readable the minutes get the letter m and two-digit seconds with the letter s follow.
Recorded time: 12h04
